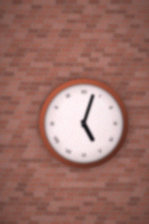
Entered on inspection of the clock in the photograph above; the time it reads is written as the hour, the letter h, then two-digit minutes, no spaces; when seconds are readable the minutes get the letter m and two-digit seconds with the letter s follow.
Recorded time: 5h03
